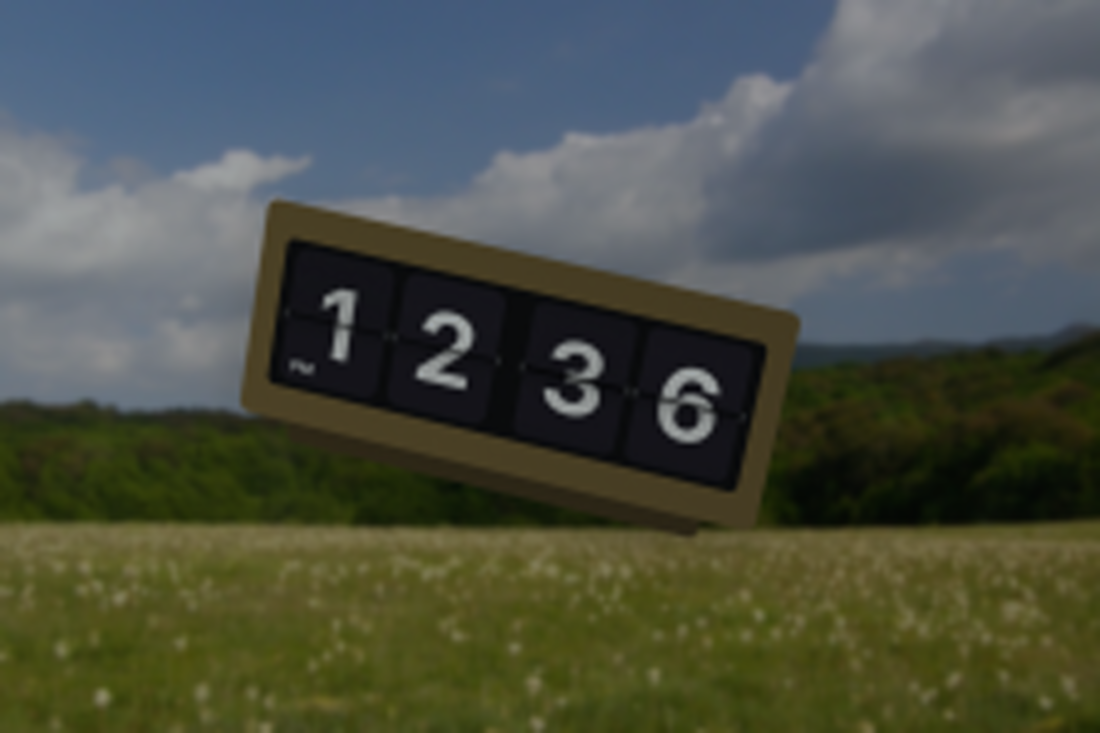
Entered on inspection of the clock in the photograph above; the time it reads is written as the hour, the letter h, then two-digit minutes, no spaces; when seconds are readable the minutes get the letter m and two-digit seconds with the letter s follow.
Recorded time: 12h36
